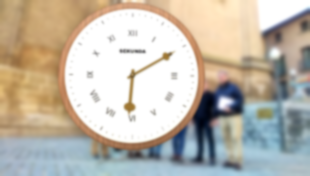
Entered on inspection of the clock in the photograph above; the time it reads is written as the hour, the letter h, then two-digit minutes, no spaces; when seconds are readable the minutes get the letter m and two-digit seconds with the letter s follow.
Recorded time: 6h10
